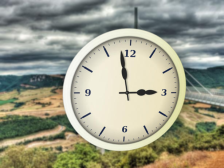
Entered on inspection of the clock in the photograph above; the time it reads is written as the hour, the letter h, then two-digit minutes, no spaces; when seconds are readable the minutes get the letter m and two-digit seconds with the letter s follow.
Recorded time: 2h58
